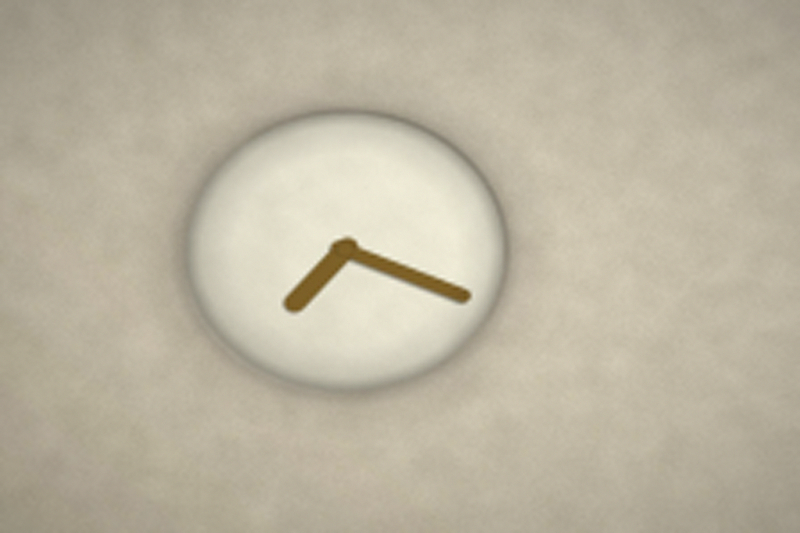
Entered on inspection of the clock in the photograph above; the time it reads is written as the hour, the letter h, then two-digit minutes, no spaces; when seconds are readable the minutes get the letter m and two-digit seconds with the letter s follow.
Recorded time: 7h19
